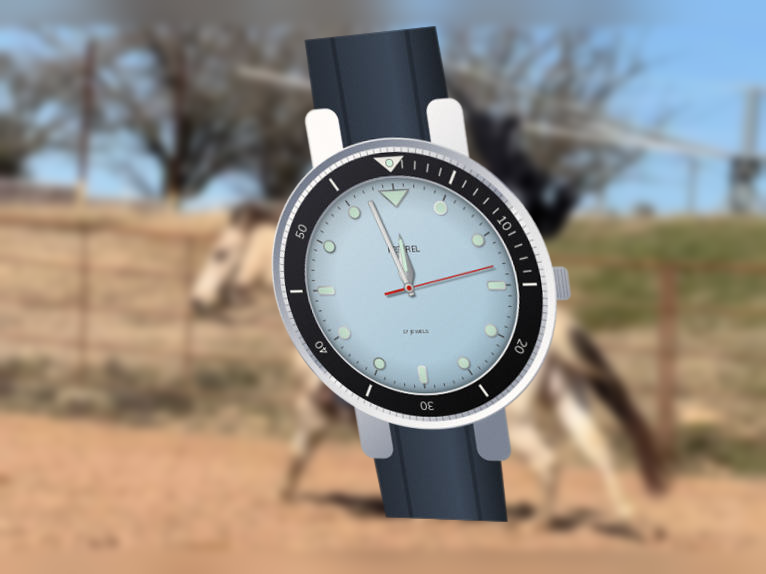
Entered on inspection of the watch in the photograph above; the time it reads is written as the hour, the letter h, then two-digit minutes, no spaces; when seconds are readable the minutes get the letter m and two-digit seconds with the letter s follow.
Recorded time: 11h57m13s
